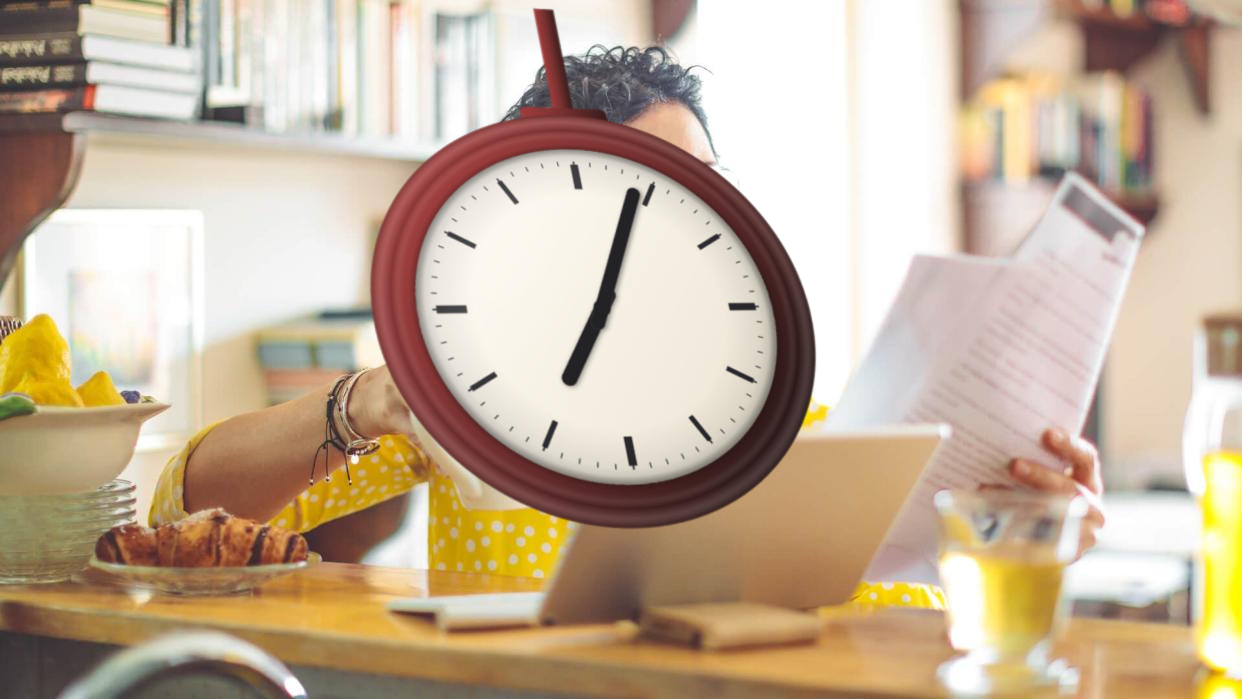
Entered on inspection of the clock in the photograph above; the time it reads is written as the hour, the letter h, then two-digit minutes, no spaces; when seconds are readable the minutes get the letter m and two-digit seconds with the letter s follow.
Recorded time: 7h04
